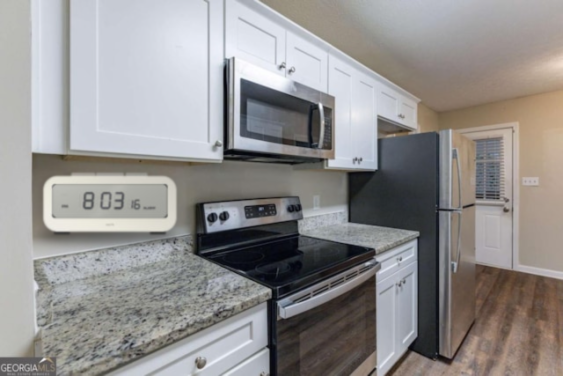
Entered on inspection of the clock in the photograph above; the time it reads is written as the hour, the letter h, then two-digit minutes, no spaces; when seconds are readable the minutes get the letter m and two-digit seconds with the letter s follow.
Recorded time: 8h03
